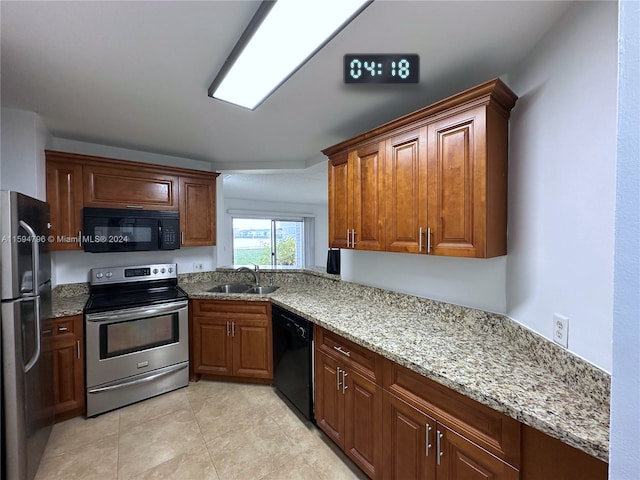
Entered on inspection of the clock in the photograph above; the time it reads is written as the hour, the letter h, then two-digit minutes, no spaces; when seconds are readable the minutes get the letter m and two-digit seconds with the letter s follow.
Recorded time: 4h18
